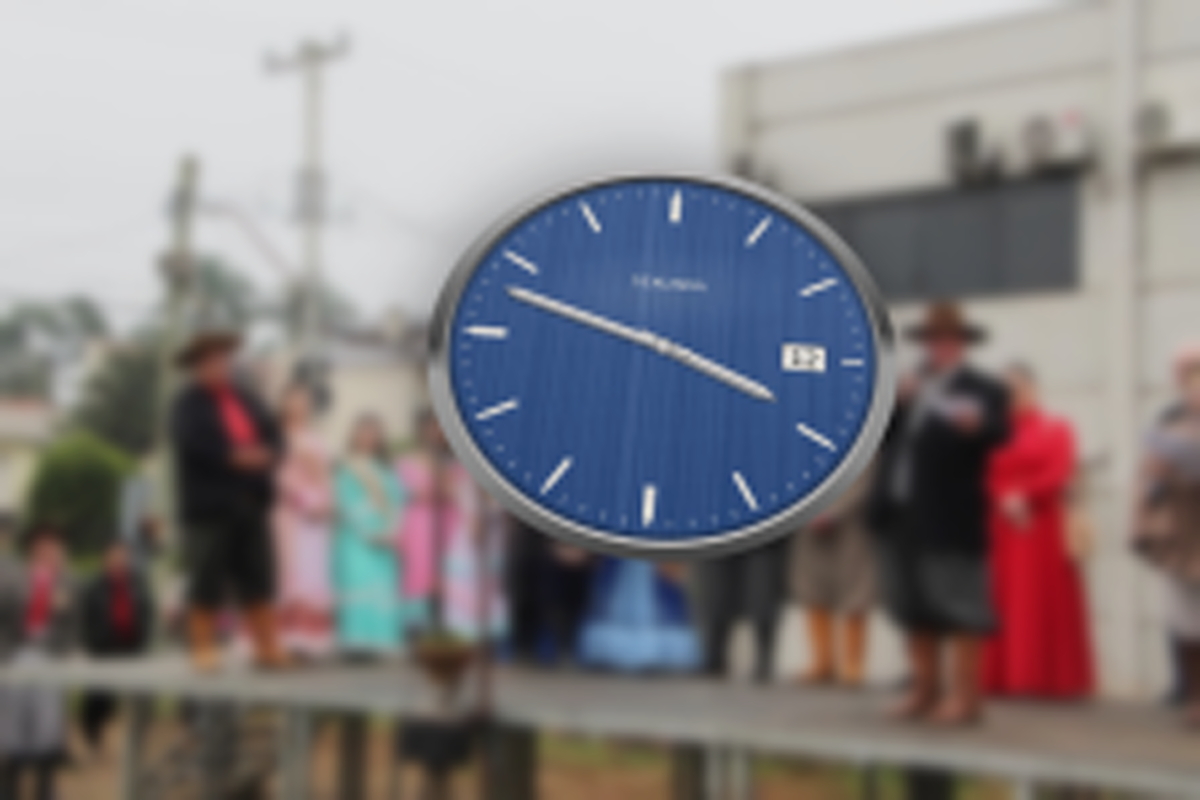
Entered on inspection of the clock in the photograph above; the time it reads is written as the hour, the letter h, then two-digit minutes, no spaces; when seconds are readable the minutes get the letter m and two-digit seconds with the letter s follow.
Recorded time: 3h48
